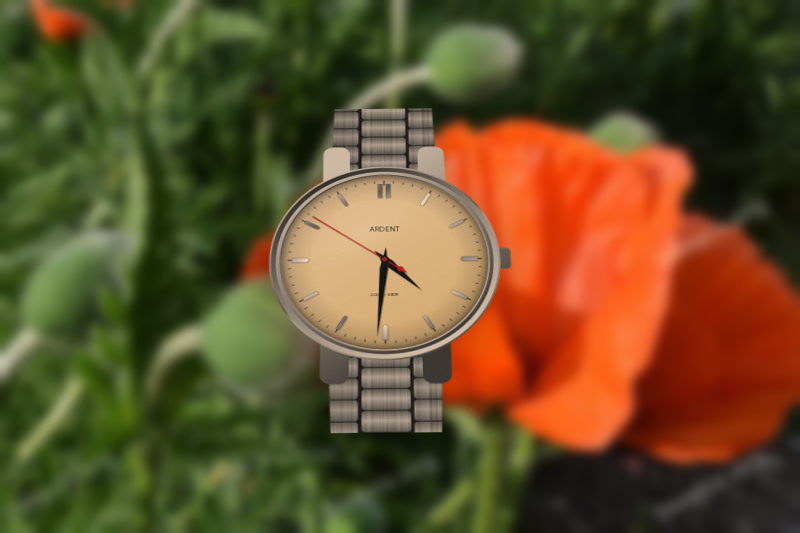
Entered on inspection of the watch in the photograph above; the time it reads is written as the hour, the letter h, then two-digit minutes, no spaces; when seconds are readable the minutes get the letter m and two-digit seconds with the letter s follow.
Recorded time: 4h30m51s
